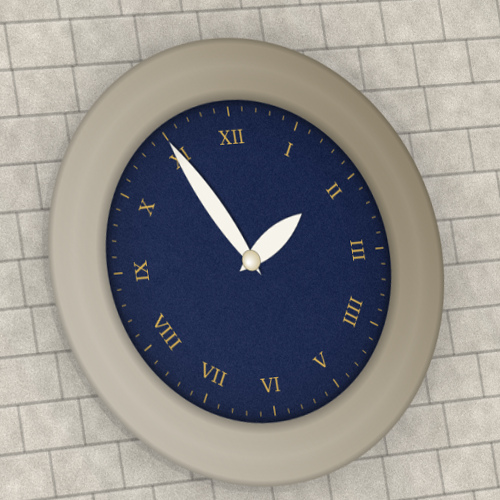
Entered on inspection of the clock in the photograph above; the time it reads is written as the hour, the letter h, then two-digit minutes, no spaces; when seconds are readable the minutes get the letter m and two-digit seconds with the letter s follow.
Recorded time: 1h55
